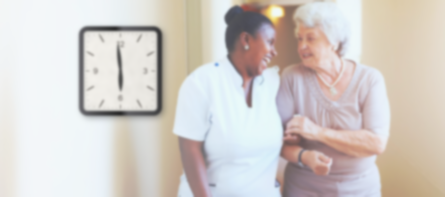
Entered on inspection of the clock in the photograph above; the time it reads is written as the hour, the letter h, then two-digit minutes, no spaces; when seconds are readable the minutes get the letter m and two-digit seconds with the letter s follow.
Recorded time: 5h59
